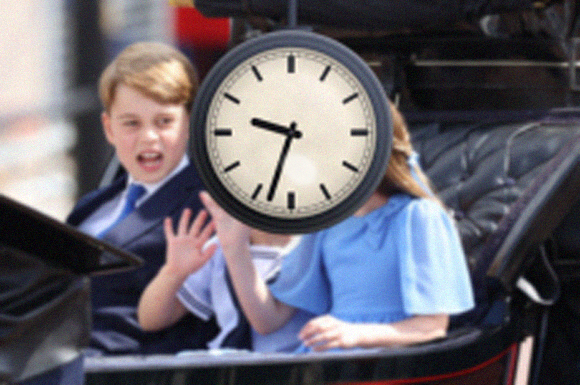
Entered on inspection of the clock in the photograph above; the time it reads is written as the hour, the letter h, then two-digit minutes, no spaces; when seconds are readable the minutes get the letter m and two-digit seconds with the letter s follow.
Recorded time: 9h33
